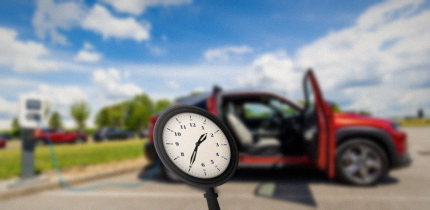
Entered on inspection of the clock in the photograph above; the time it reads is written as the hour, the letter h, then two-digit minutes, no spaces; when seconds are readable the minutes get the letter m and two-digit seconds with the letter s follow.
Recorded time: 1h35
